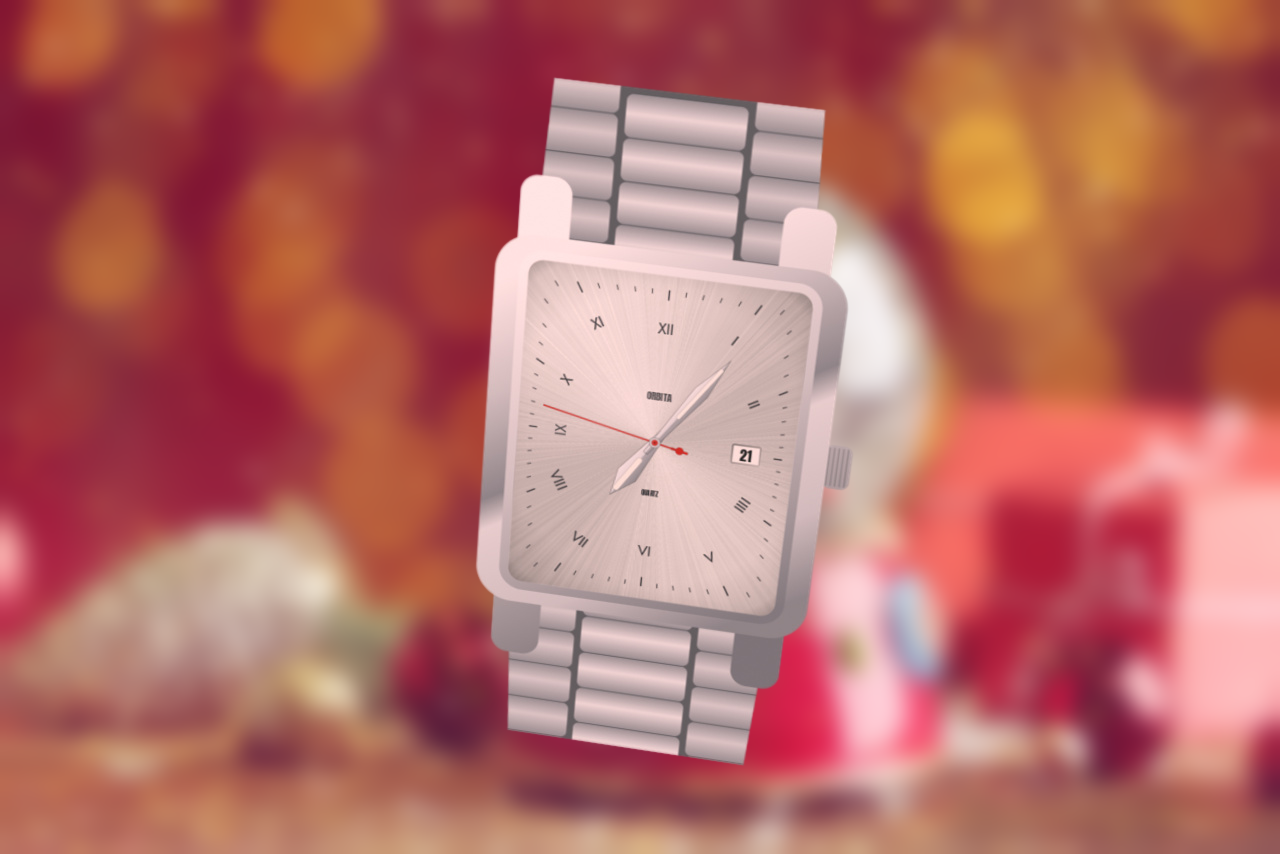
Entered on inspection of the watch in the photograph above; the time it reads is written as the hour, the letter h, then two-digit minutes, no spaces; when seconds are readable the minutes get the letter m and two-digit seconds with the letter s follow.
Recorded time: 7h05m47s
